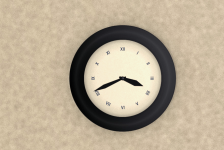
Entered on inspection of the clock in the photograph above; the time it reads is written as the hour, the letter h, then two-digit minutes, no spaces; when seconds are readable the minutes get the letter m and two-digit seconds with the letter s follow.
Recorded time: 3h41
